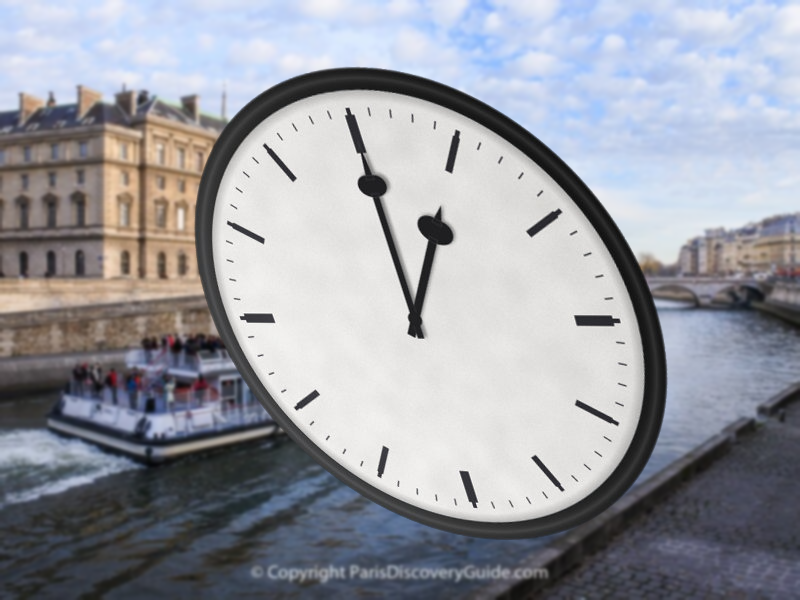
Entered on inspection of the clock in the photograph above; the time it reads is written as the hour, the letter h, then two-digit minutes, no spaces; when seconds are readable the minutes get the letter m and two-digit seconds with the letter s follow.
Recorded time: 1h00
